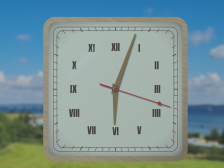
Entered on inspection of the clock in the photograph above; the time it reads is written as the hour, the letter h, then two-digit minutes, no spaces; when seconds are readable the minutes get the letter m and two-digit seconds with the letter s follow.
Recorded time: 6h03m18s
